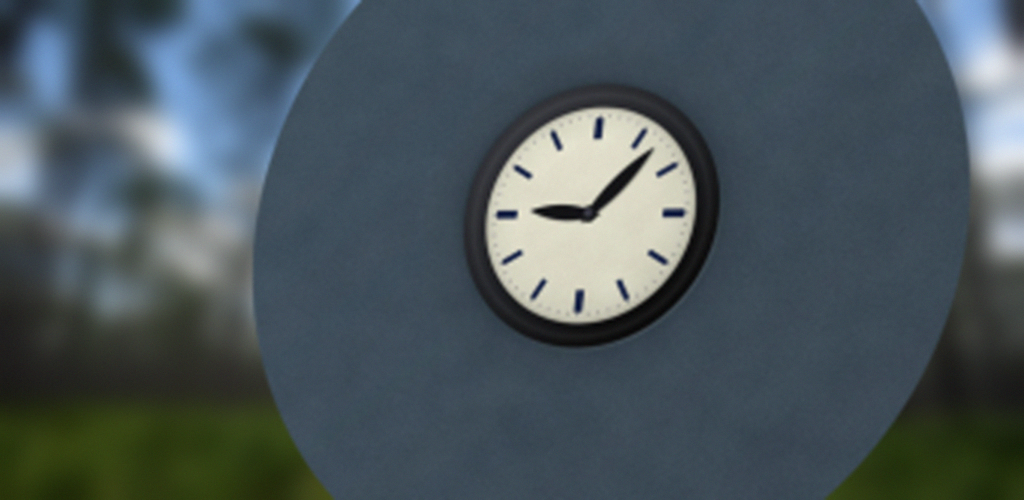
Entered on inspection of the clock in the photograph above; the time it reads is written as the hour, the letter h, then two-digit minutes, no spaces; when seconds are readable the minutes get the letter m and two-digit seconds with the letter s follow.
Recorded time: 9h07
